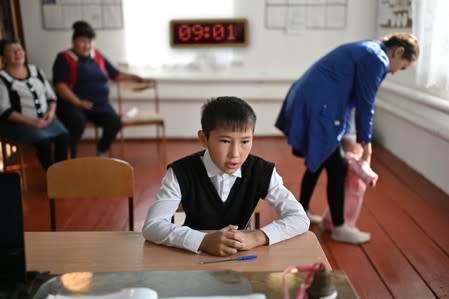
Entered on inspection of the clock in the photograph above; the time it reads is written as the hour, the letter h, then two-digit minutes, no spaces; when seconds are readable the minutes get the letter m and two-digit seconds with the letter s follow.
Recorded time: 9h01
